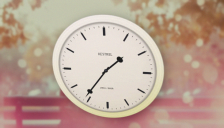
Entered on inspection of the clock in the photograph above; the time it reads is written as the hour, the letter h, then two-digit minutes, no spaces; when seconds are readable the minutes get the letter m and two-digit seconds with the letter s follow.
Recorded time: 1h36
